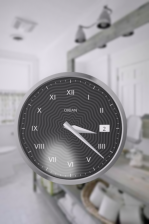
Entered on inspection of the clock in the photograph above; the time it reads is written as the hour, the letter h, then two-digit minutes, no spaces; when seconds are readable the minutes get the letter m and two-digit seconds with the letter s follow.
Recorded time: 3h22
